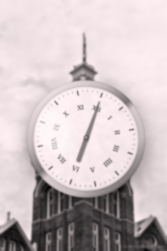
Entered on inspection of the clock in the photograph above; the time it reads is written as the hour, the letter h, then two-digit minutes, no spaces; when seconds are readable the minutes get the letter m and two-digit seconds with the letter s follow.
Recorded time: 6h00
